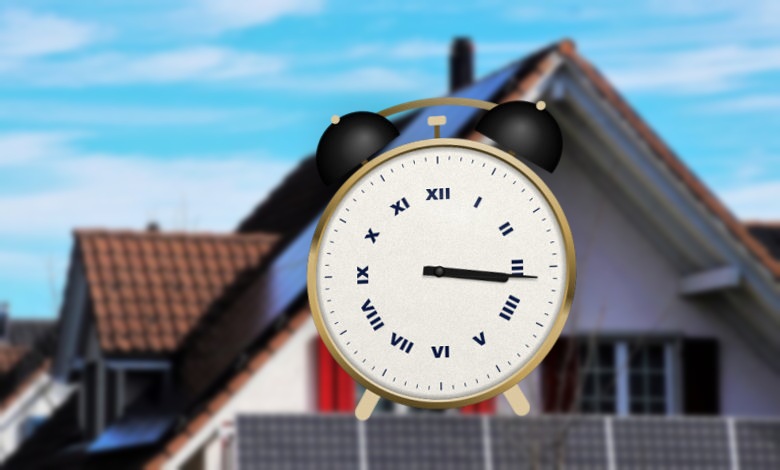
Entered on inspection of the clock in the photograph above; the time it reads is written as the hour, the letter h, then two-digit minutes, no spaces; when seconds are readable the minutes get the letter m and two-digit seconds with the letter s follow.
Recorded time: 3h16
